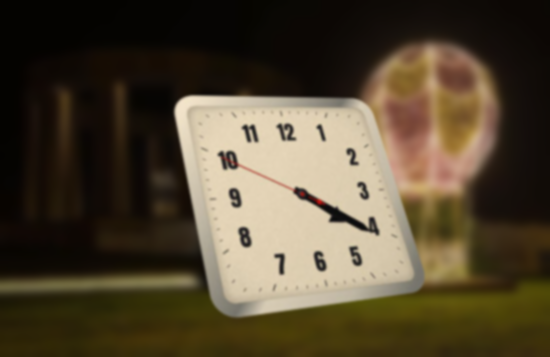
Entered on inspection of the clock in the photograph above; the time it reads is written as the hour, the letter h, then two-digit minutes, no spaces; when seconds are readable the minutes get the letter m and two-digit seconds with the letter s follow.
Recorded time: 4h20m50s
